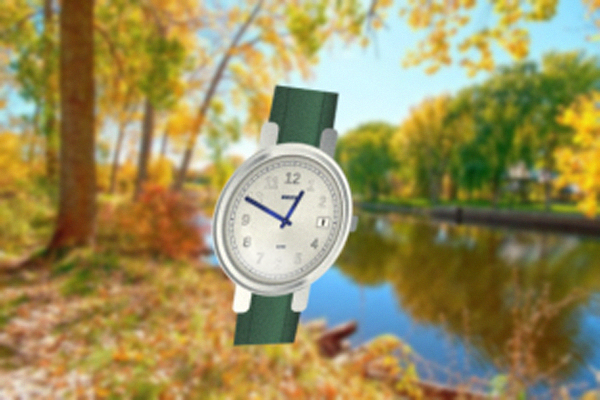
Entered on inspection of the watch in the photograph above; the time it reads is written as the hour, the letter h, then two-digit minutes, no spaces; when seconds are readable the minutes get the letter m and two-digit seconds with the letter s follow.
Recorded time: 12h49
